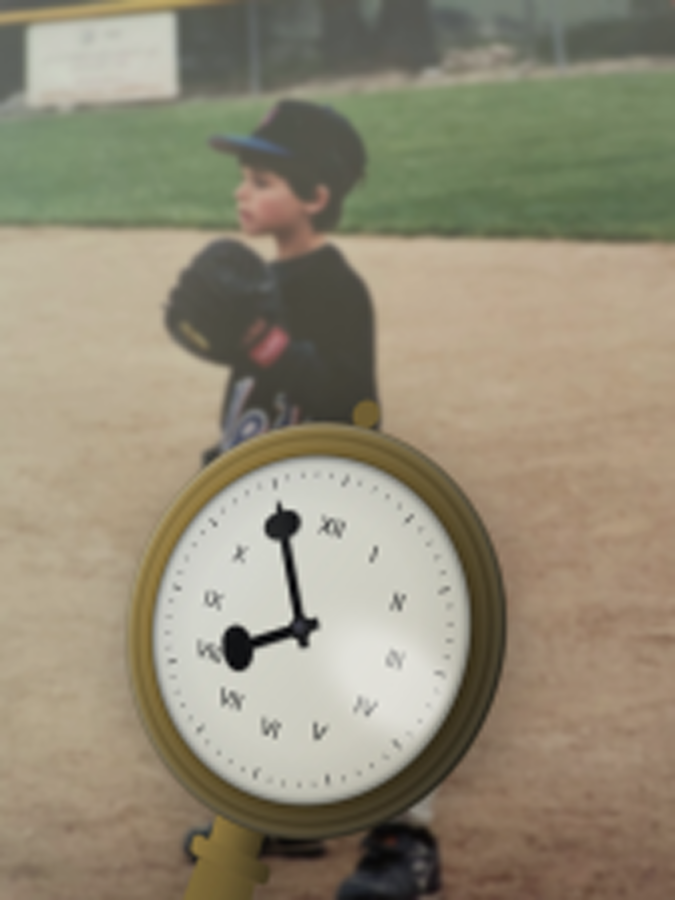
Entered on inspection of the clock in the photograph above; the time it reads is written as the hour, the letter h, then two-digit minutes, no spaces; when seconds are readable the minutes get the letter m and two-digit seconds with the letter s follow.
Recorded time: 7h55
